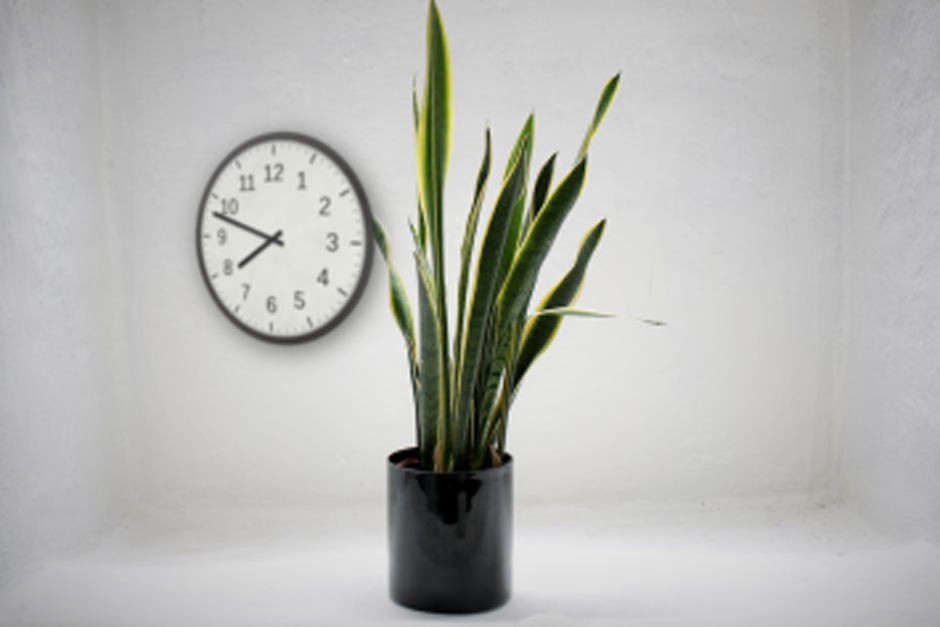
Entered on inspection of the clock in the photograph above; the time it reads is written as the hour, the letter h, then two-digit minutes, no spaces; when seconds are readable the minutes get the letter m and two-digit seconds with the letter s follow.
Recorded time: 7h48
